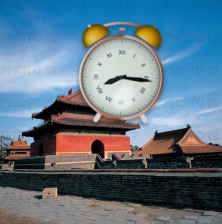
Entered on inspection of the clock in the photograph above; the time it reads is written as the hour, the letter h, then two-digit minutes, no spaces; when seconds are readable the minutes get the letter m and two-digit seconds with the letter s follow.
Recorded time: 8h16
